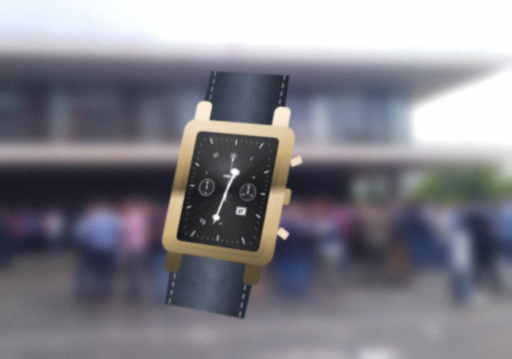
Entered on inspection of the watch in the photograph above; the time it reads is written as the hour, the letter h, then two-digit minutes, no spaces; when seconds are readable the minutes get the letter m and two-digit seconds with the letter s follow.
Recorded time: 12h32
